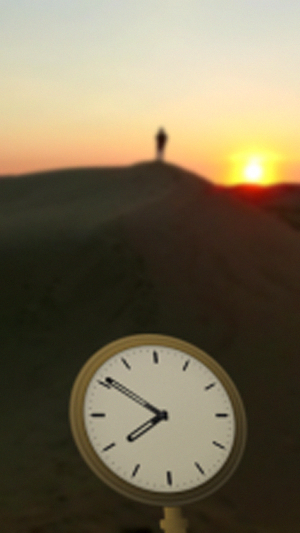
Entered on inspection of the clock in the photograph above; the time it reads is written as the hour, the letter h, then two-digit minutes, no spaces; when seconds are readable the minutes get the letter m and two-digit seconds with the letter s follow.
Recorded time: 7h51
